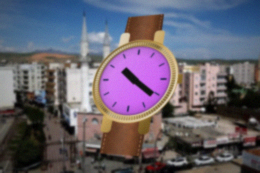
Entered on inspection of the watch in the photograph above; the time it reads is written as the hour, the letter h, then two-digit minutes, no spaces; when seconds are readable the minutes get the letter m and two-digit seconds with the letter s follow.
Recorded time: 10h21
